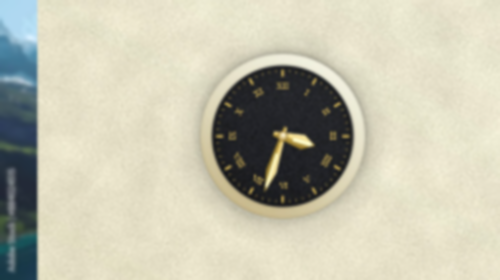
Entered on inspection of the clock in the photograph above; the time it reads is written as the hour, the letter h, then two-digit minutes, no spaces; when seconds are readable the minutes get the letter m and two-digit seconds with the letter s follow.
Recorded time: 3h33
